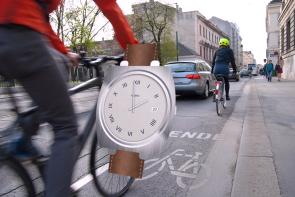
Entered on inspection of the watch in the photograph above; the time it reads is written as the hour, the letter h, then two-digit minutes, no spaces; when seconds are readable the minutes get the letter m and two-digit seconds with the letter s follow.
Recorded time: 1h59
